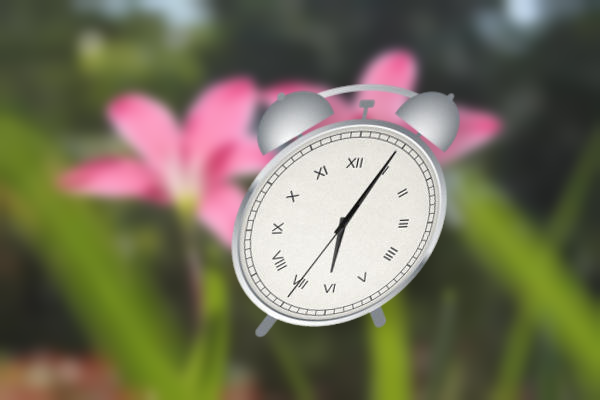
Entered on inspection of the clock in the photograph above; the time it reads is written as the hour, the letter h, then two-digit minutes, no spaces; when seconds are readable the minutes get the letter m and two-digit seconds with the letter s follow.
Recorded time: 6h04m35s
